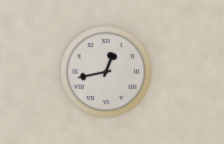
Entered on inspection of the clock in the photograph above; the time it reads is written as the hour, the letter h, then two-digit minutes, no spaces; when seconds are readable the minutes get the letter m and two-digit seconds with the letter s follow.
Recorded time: 12h43
